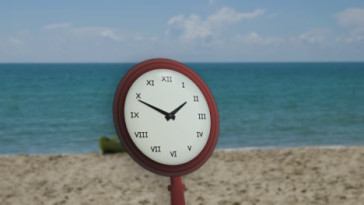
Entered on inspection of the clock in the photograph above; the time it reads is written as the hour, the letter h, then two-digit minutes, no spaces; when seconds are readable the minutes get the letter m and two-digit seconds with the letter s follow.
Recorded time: 1h49
